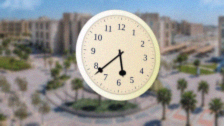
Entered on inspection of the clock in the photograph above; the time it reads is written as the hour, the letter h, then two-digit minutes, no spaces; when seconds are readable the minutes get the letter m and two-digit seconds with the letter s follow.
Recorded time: 5h38
